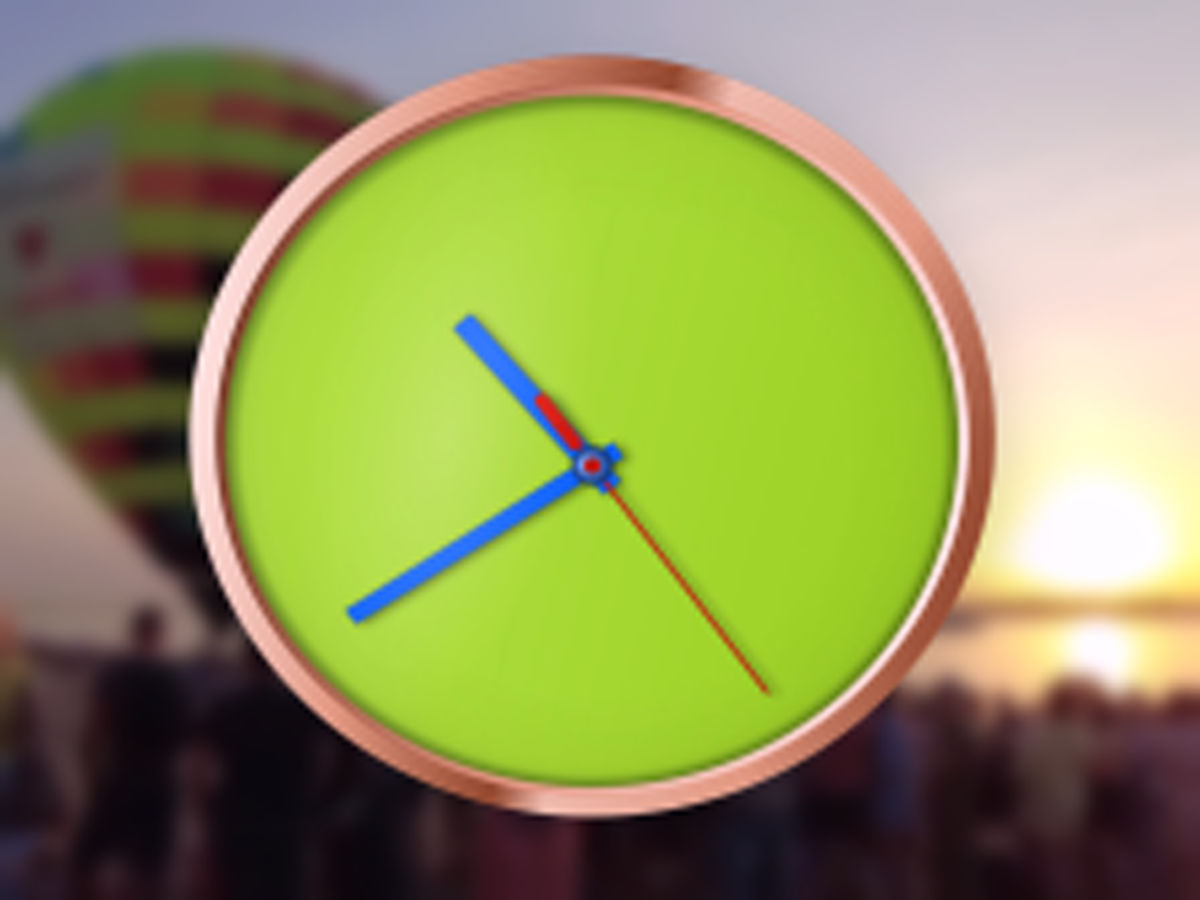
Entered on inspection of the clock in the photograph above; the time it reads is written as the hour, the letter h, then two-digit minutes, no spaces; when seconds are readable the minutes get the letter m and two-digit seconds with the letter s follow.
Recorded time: 10h39m24s
